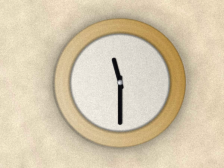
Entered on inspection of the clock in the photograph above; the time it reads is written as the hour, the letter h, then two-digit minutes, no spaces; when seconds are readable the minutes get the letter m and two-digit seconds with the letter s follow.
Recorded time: 11h30
